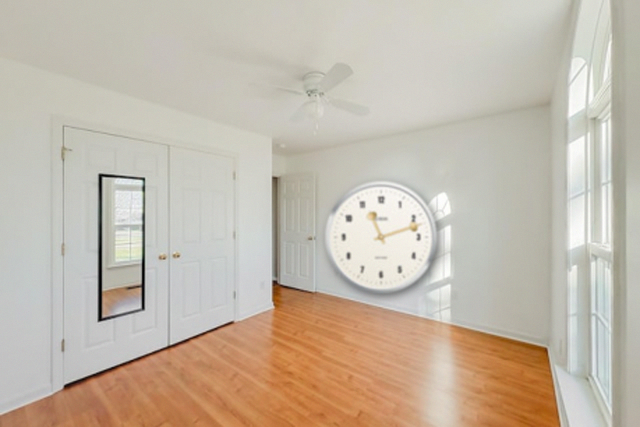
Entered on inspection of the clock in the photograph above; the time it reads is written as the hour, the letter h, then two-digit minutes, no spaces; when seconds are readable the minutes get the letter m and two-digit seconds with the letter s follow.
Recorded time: 11h12
